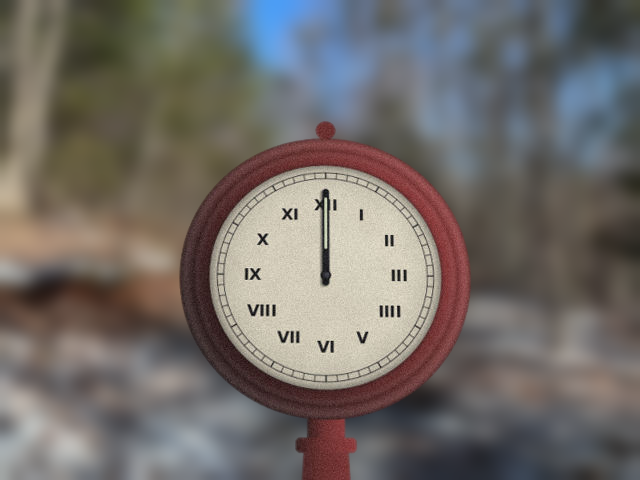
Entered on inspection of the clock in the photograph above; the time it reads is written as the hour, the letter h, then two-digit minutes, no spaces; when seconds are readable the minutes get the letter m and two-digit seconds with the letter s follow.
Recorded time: 12h00
